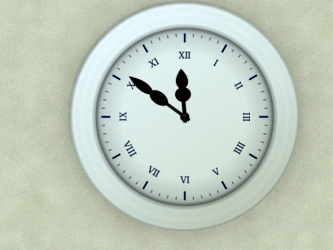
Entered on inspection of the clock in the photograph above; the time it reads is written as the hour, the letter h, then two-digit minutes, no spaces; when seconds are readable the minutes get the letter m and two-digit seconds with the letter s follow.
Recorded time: 11h51
